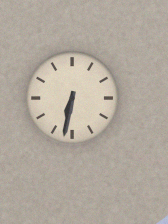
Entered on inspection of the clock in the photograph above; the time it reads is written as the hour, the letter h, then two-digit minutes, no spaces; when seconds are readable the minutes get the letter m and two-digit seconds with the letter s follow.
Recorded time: 6h32
